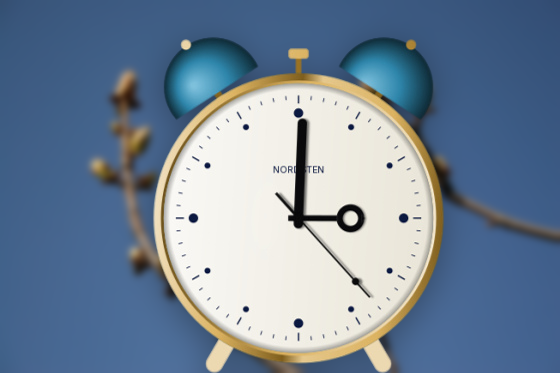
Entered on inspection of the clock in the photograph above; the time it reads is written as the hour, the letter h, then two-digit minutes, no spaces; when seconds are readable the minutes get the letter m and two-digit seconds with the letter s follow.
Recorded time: 3h00m23s
